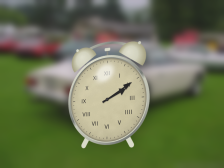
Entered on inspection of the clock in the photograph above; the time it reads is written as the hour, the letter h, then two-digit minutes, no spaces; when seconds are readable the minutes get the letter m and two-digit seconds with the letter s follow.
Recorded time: 2h10
